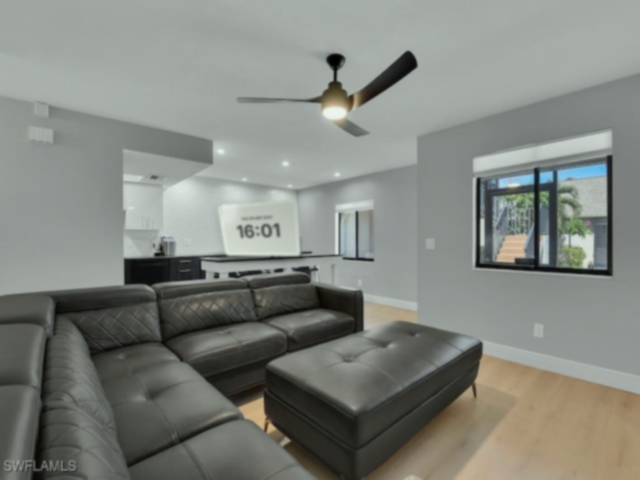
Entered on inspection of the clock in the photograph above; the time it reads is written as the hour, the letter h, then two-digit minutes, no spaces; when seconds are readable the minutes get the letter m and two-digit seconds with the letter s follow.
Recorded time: 16h01
